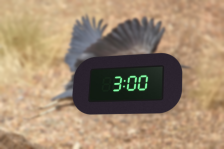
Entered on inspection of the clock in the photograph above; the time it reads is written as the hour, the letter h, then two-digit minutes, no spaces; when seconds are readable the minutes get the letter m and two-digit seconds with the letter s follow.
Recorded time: 3h00
